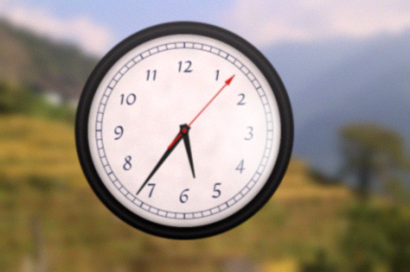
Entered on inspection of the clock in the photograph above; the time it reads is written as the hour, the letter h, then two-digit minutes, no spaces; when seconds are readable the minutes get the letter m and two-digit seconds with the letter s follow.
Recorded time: 5h36m07s
